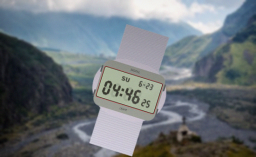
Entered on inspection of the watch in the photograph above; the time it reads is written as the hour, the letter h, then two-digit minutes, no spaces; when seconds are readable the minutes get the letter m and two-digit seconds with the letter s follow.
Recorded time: 4h46m25s
